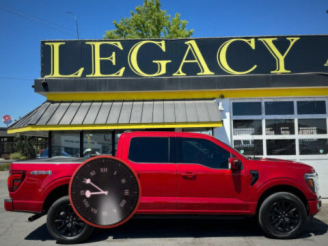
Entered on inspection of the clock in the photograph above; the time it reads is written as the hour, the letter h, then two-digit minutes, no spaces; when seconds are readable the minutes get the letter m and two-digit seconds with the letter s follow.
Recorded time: 8h51
